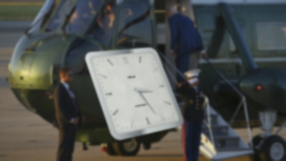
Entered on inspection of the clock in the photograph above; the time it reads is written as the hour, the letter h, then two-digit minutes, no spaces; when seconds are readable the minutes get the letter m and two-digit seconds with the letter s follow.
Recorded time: 3h26
